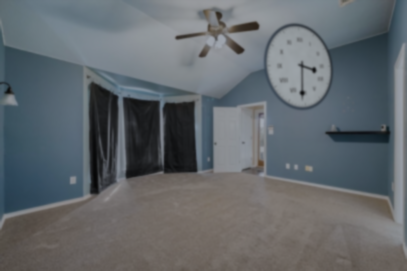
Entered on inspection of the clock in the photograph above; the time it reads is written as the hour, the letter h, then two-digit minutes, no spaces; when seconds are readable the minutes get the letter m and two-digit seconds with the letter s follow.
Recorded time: 3h31
